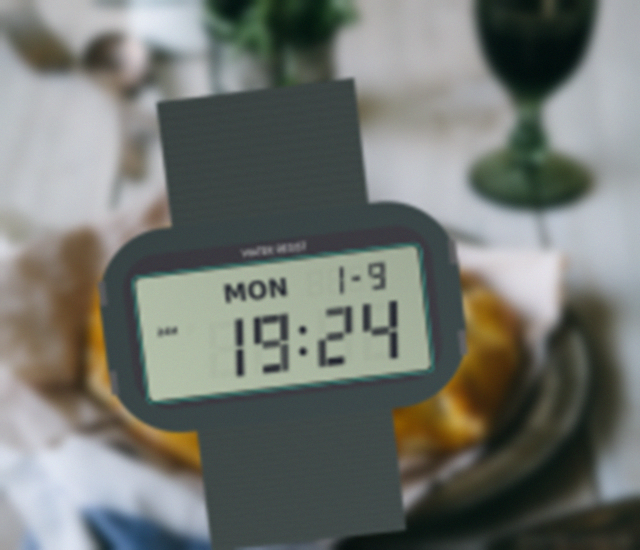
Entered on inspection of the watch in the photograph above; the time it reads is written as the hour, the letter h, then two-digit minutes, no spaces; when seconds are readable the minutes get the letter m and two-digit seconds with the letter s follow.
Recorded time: 19h24
